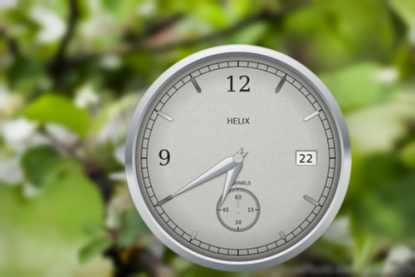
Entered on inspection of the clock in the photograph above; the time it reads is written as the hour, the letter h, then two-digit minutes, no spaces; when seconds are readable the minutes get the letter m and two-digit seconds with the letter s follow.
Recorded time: 6h40
